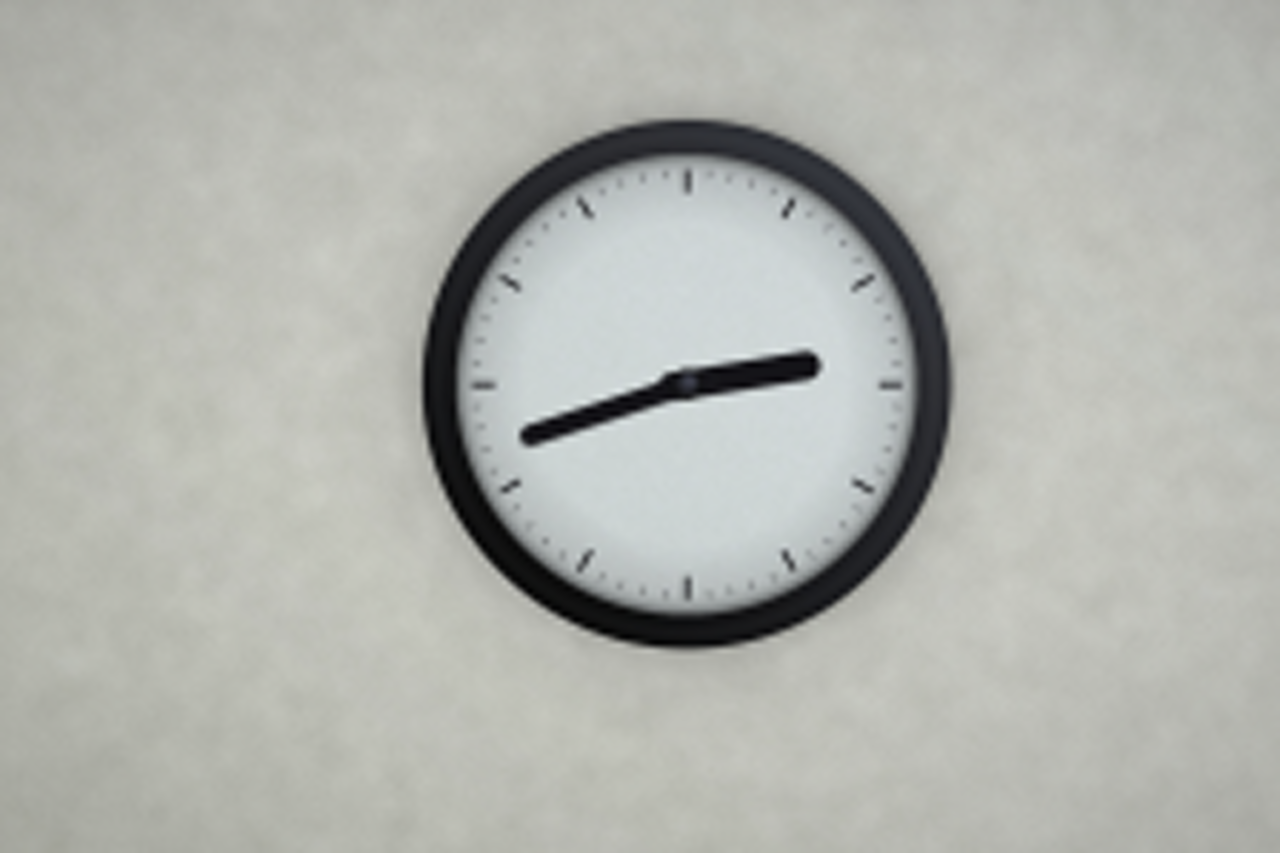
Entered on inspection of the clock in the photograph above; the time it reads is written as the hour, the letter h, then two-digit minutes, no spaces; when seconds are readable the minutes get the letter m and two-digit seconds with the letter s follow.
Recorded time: 2h42
